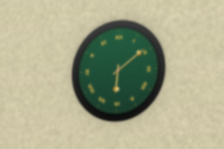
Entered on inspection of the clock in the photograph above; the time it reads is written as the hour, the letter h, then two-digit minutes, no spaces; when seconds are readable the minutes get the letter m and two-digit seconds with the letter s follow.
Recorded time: 6h09
